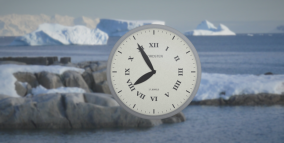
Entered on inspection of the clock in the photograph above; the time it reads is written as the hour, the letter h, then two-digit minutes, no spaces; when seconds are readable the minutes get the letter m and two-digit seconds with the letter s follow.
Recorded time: 7h55
